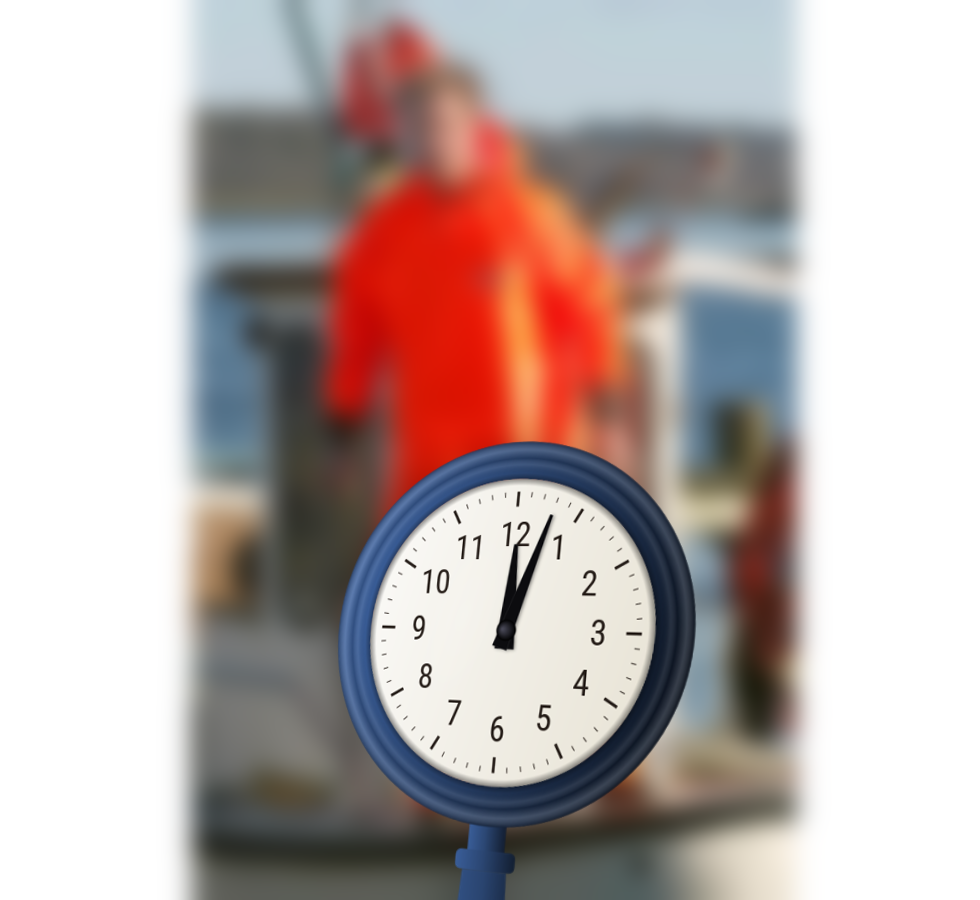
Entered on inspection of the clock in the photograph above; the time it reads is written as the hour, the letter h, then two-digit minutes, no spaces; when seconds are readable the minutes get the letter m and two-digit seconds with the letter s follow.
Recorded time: 12h03
